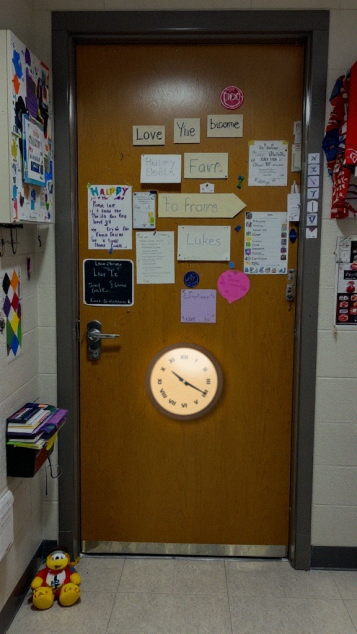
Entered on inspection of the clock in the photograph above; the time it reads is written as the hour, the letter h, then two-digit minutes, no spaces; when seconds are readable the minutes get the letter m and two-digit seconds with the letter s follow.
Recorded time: 10h20
